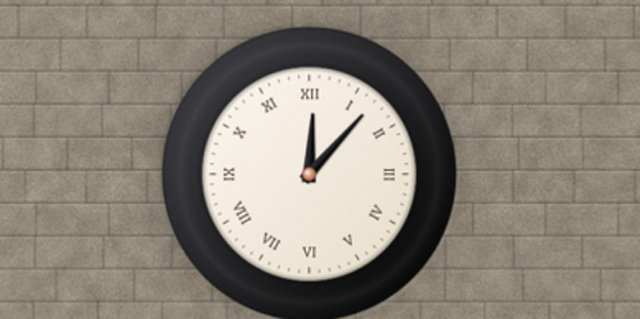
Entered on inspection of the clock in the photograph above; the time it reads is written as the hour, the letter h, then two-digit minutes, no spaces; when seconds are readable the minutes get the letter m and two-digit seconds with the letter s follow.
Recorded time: 12h07
